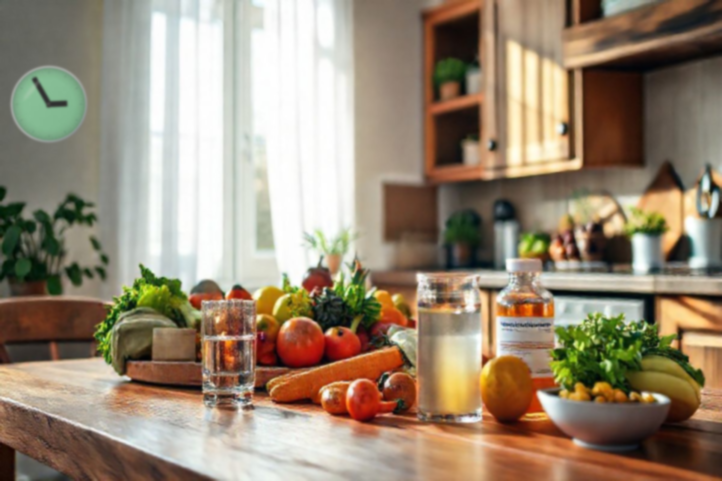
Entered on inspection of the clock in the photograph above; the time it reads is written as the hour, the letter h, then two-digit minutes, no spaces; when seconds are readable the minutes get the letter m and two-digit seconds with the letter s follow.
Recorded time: 2h55
